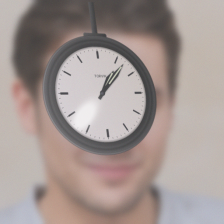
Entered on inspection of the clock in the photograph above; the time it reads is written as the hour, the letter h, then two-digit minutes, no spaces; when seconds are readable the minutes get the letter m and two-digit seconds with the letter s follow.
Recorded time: 1h07
